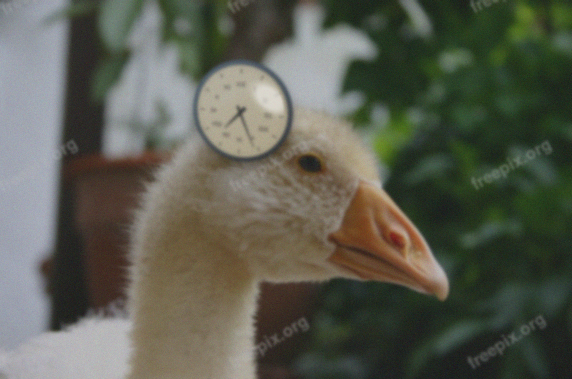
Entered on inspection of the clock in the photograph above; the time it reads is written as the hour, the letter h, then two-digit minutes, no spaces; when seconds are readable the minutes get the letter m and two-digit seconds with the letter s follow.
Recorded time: 7h26
